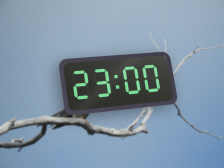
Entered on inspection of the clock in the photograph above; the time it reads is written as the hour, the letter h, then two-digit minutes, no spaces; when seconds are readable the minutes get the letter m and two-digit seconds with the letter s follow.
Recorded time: 23h00
